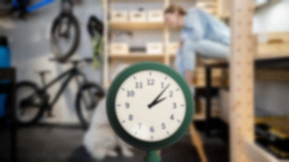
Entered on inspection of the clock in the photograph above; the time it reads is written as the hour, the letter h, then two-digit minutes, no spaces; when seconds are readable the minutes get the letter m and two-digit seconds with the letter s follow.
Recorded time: 2h07
